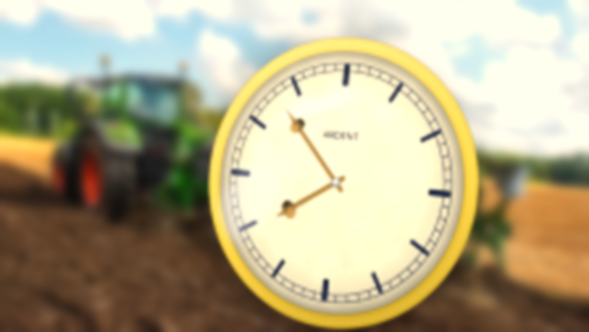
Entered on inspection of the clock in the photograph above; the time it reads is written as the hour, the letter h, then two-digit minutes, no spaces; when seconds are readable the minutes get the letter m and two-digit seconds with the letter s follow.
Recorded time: 7h53
